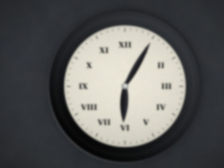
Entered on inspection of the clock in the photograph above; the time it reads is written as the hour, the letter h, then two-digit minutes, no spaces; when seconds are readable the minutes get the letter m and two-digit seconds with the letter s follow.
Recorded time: 6h05
